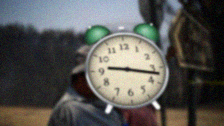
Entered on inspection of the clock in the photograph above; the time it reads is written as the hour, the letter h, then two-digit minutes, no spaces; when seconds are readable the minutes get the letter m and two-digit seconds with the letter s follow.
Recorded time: 9h17
